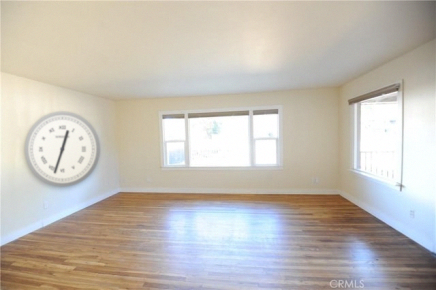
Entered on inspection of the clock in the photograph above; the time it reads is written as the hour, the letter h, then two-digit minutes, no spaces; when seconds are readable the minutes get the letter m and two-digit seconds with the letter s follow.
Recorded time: 12h33
